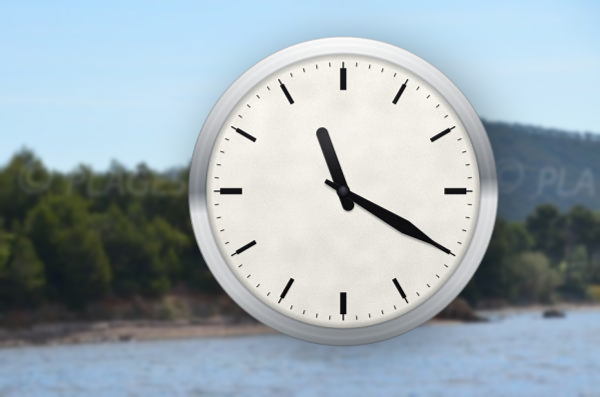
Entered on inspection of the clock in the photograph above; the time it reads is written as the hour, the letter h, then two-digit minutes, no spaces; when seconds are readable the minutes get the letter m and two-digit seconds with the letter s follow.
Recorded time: 11h20
